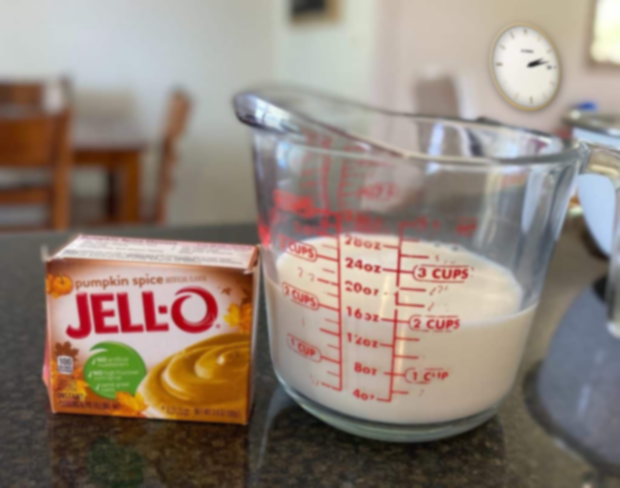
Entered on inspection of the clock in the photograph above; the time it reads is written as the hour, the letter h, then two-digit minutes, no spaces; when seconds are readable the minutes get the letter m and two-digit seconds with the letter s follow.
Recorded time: 2h13
